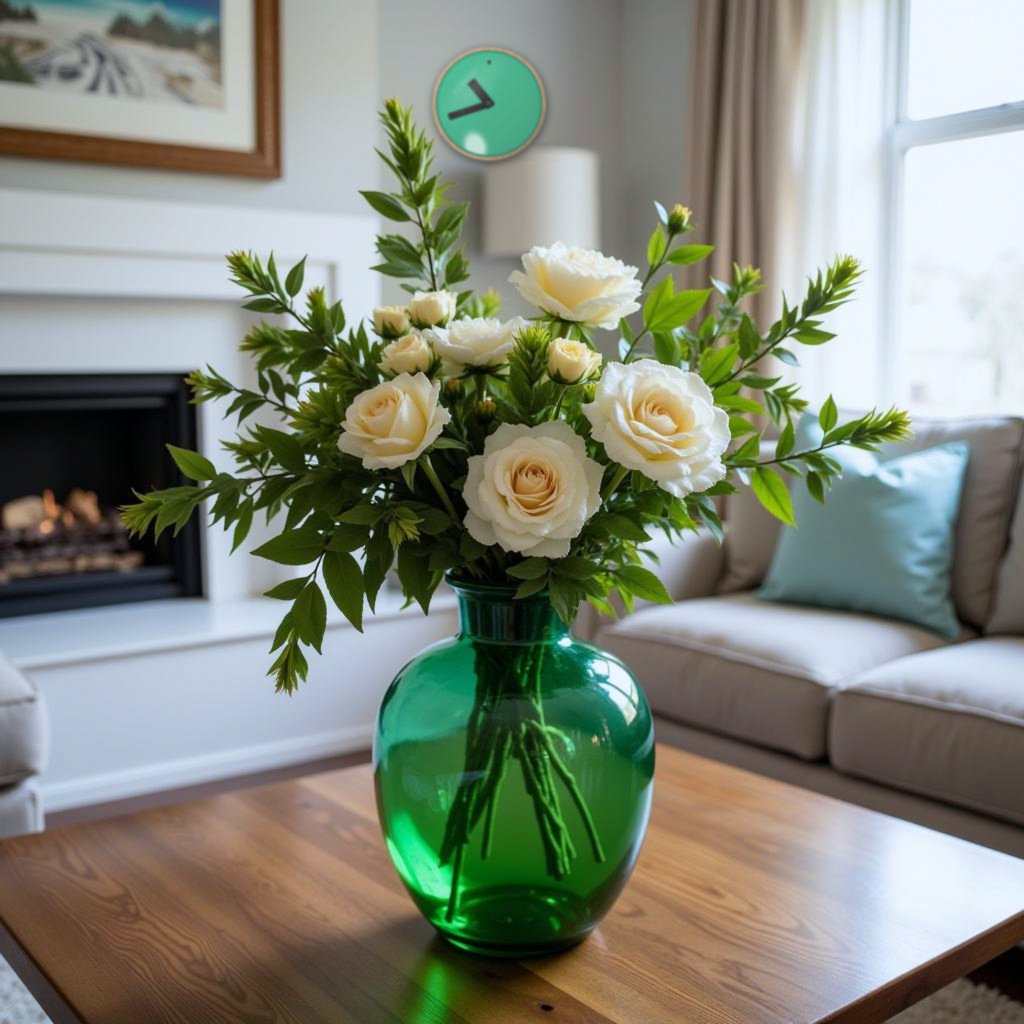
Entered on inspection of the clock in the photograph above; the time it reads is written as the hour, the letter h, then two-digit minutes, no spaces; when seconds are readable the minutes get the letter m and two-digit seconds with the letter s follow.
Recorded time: 10h42
